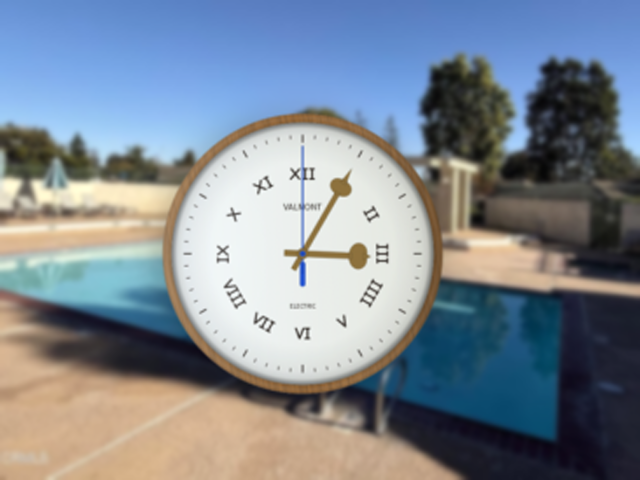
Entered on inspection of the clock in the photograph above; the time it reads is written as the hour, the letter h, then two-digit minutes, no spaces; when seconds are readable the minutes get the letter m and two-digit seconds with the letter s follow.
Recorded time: 3h05m00s
